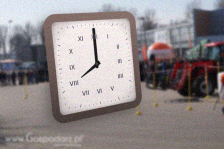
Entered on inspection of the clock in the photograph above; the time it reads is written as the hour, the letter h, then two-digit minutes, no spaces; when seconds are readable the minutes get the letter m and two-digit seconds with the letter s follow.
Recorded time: 8h00
